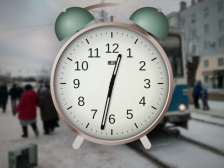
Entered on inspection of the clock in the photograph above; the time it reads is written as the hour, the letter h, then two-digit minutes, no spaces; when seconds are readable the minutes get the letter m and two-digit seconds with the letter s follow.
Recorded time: 12h32
